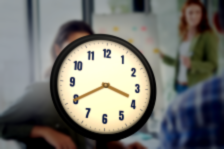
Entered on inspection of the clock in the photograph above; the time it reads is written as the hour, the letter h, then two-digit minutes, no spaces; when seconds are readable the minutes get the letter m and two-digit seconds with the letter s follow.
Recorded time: 3h40
